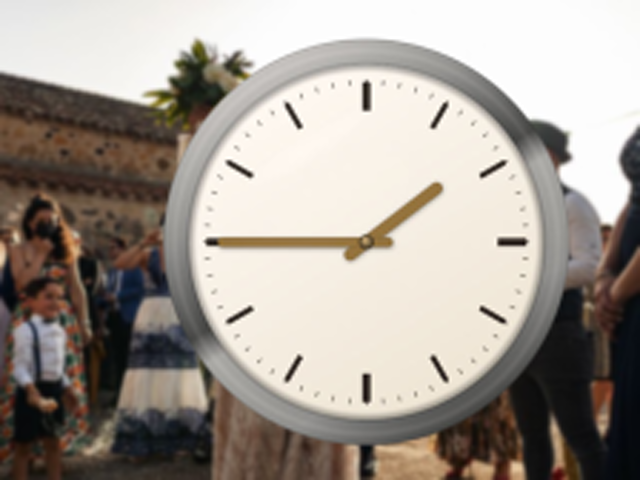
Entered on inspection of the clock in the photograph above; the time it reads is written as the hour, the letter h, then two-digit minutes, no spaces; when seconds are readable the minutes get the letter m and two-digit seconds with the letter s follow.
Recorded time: 1h45
